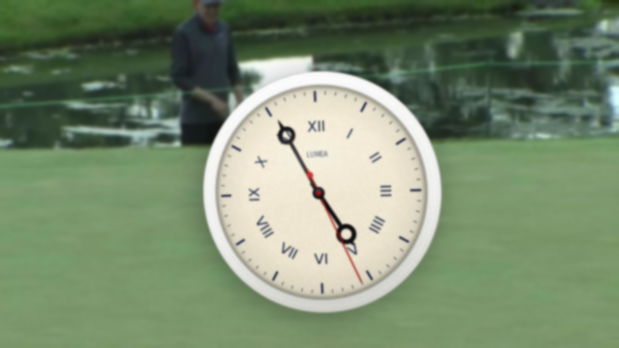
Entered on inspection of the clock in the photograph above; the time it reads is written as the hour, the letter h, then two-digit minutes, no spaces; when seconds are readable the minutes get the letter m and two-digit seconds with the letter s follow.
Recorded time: 4h55m26s
